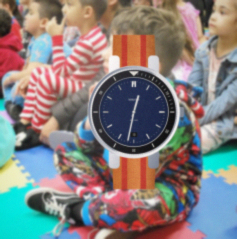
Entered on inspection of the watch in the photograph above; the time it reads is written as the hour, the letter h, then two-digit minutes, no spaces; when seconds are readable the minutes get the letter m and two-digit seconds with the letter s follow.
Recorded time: 12h32
